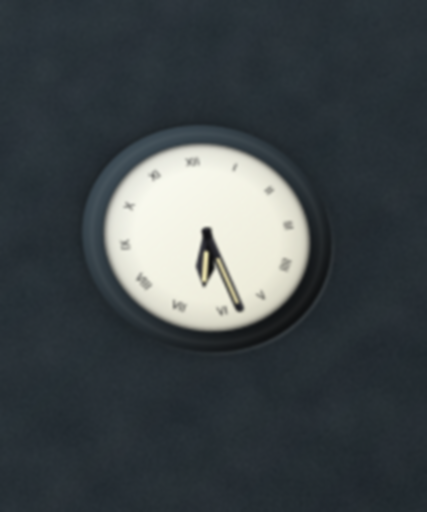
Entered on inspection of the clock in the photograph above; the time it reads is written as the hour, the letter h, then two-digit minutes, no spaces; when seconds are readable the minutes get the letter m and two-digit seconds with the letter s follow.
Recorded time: 6h28
